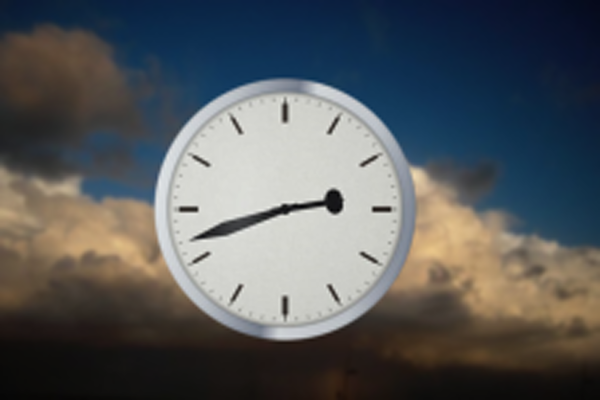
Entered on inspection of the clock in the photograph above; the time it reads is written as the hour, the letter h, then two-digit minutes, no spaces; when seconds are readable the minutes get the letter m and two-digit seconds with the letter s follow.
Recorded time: 2h42
